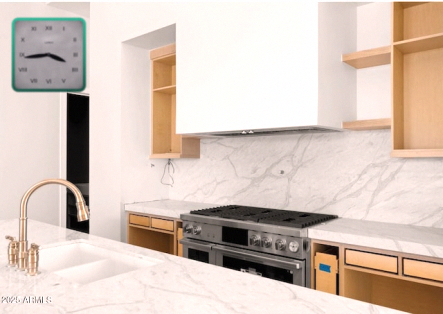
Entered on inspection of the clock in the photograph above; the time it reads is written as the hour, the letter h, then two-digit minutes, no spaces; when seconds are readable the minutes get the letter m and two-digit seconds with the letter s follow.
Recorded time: 3h44
